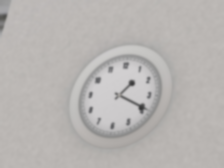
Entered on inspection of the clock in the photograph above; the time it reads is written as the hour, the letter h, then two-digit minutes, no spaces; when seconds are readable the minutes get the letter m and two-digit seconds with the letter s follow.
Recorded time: 1h19
